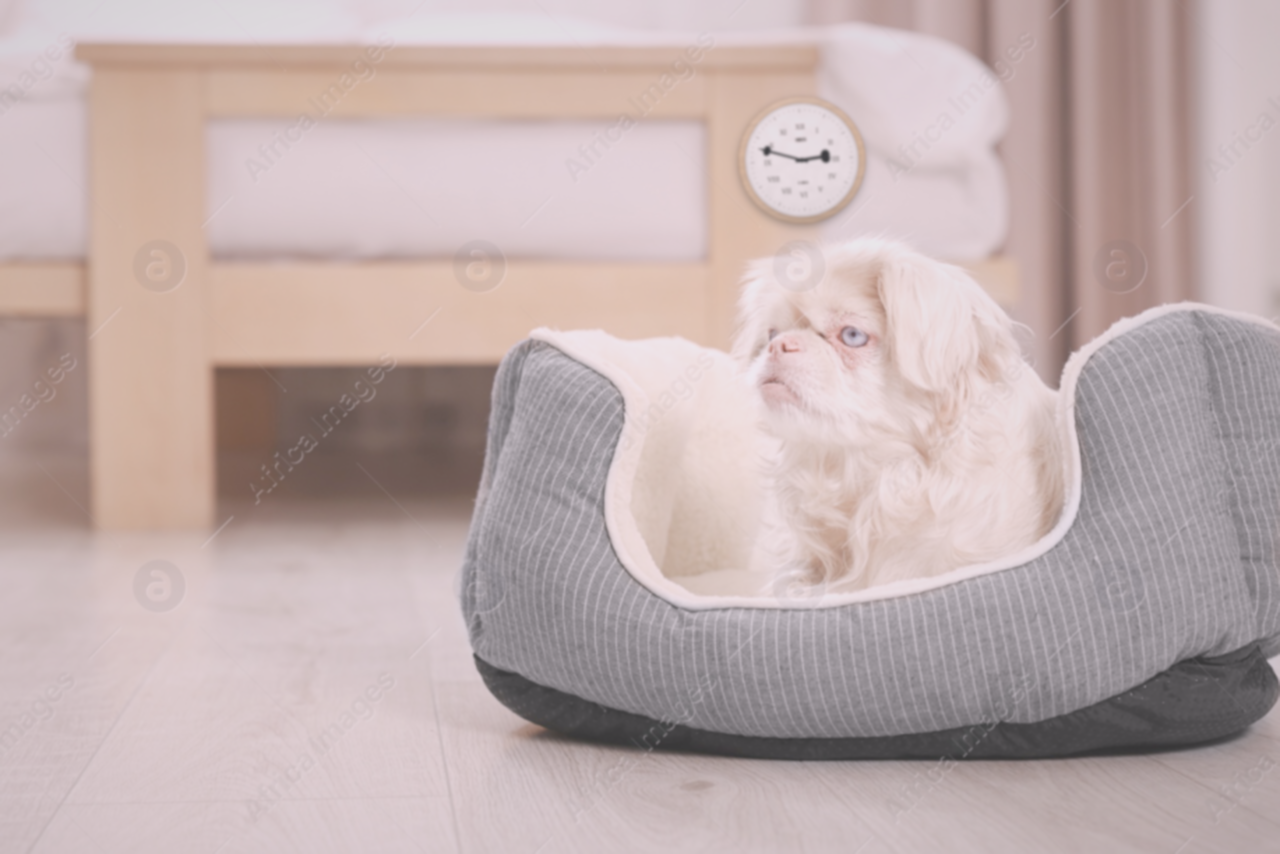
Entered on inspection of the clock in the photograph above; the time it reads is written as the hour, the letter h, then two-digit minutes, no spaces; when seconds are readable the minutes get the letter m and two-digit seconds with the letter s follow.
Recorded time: 2h48
